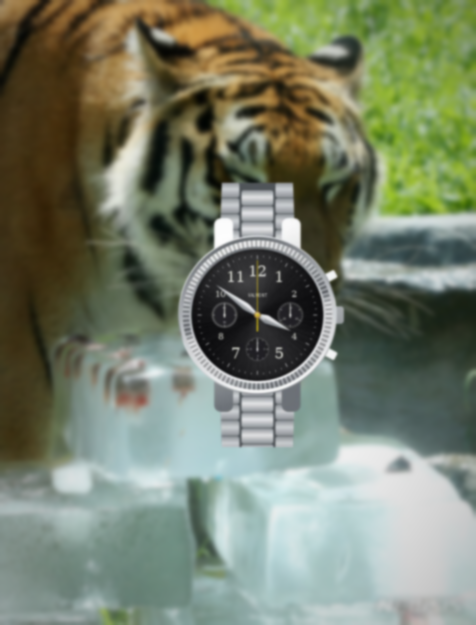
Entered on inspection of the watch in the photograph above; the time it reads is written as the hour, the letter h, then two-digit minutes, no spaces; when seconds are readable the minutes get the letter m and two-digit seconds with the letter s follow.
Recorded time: 3h51
